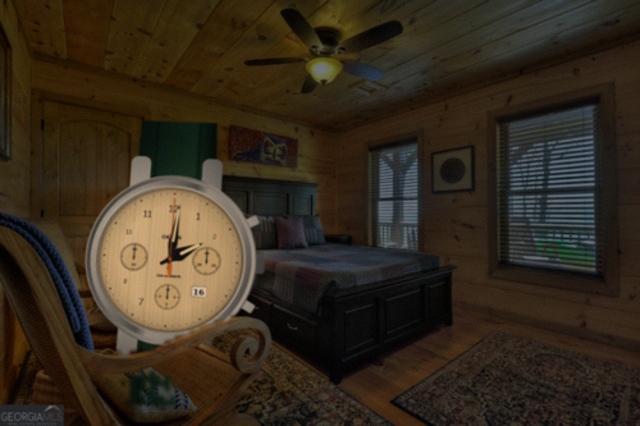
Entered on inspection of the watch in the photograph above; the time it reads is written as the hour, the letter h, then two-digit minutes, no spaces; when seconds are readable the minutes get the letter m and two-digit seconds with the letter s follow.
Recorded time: 2h01
